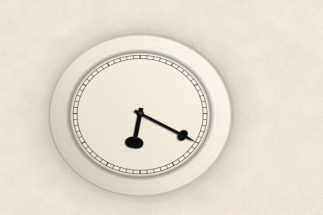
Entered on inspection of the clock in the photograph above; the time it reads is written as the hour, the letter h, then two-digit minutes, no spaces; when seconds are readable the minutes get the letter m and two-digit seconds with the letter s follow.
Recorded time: 6h20
